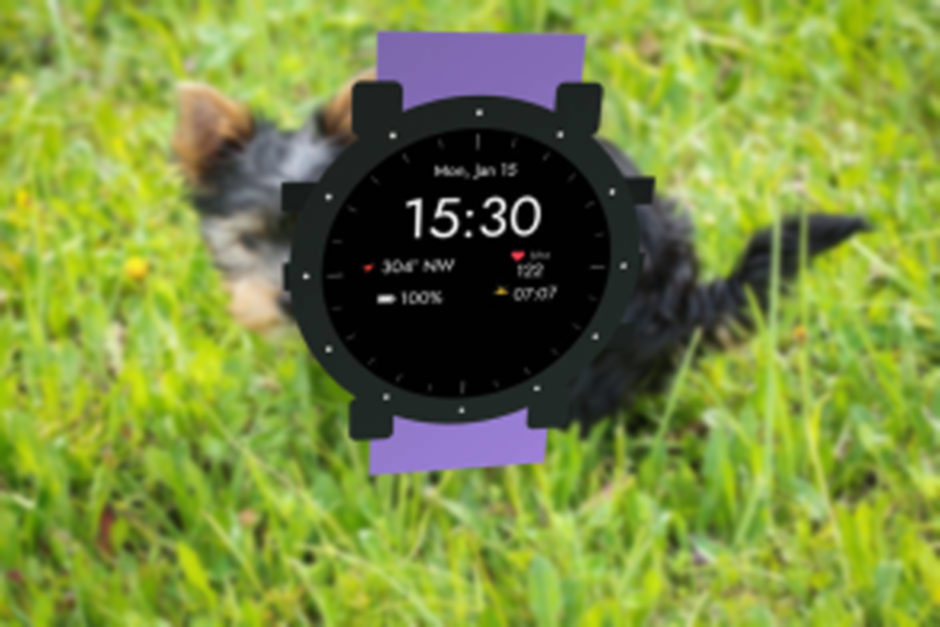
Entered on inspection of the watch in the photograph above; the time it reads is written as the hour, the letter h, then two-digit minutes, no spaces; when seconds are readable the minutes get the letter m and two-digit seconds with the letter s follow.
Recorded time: 15h30
